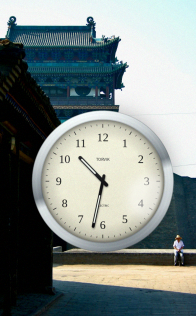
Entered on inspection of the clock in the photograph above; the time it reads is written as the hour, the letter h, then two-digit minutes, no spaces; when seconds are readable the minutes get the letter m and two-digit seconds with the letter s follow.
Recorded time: 10h32
